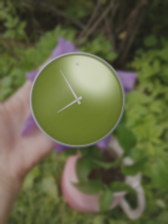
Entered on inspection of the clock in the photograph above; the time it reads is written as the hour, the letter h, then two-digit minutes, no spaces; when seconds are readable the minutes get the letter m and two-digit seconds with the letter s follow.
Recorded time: 7h55
